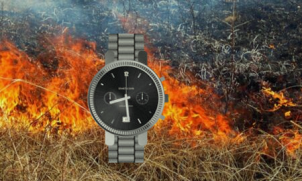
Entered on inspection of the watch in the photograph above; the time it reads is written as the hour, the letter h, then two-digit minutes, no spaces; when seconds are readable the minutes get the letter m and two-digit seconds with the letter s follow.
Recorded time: 8h29
